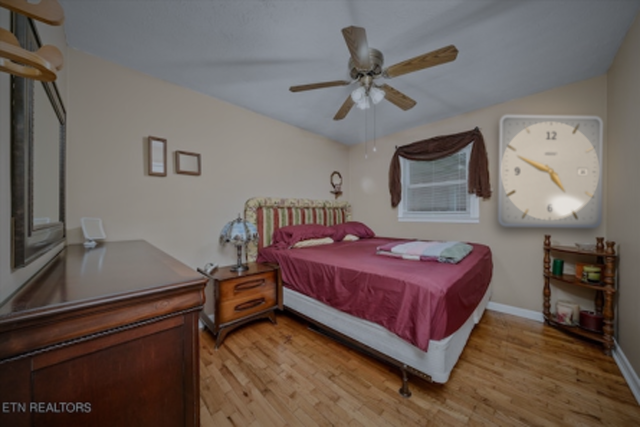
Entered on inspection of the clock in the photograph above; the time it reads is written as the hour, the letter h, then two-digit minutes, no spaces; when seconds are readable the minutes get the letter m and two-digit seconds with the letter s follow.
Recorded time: 4h49
